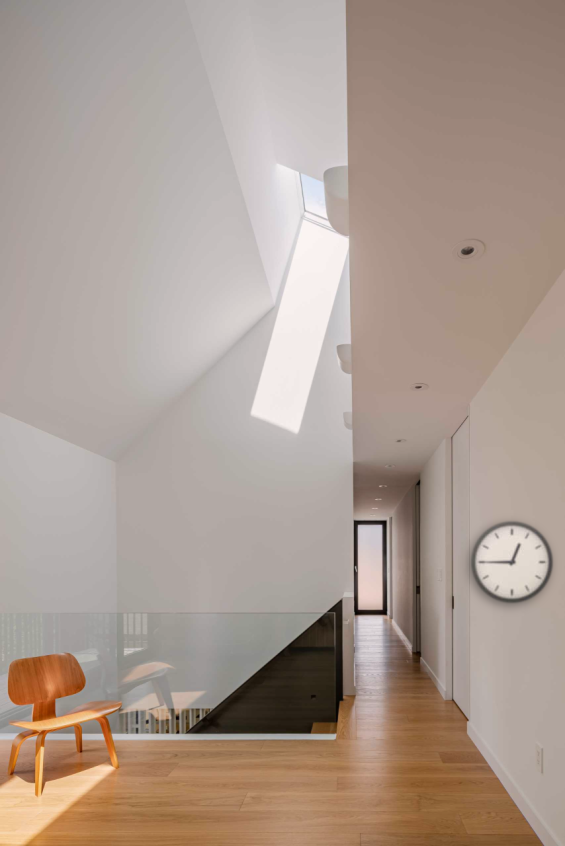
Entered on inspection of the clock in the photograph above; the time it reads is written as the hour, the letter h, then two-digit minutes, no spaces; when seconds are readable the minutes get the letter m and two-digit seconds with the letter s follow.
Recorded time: 12h45
